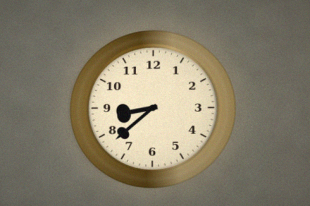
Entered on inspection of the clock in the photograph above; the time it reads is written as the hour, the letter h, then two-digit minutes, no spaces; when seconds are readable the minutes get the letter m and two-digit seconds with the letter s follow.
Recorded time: 8h38
